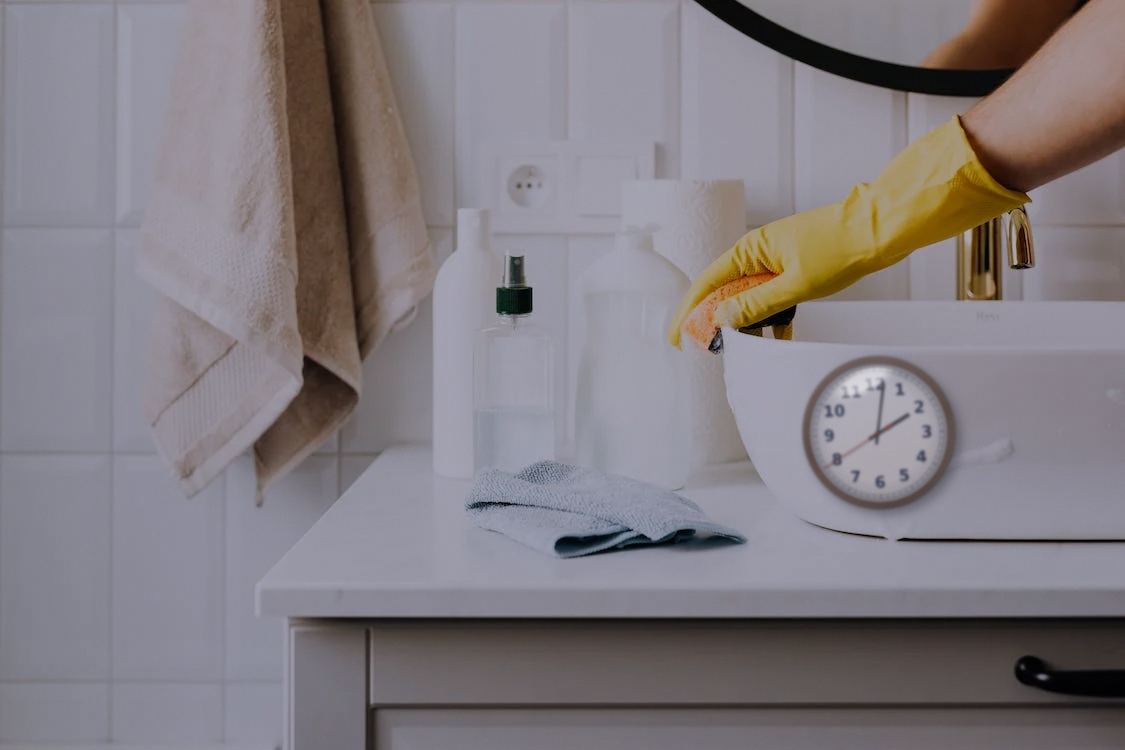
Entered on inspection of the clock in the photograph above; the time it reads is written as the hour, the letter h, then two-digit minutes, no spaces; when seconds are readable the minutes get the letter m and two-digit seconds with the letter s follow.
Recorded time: 2h01m40s
